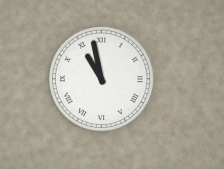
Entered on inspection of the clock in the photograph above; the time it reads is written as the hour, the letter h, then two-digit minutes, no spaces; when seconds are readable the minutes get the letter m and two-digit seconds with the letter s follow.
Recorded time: 10h58
